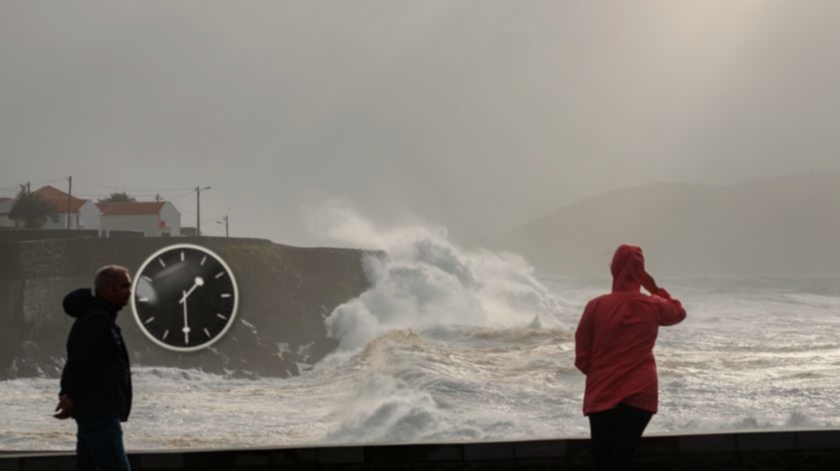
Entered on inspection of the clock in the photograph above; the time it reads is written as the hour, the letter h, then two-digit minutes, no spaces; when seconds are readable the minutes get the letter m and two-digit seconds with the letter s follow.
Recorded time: 1h30
